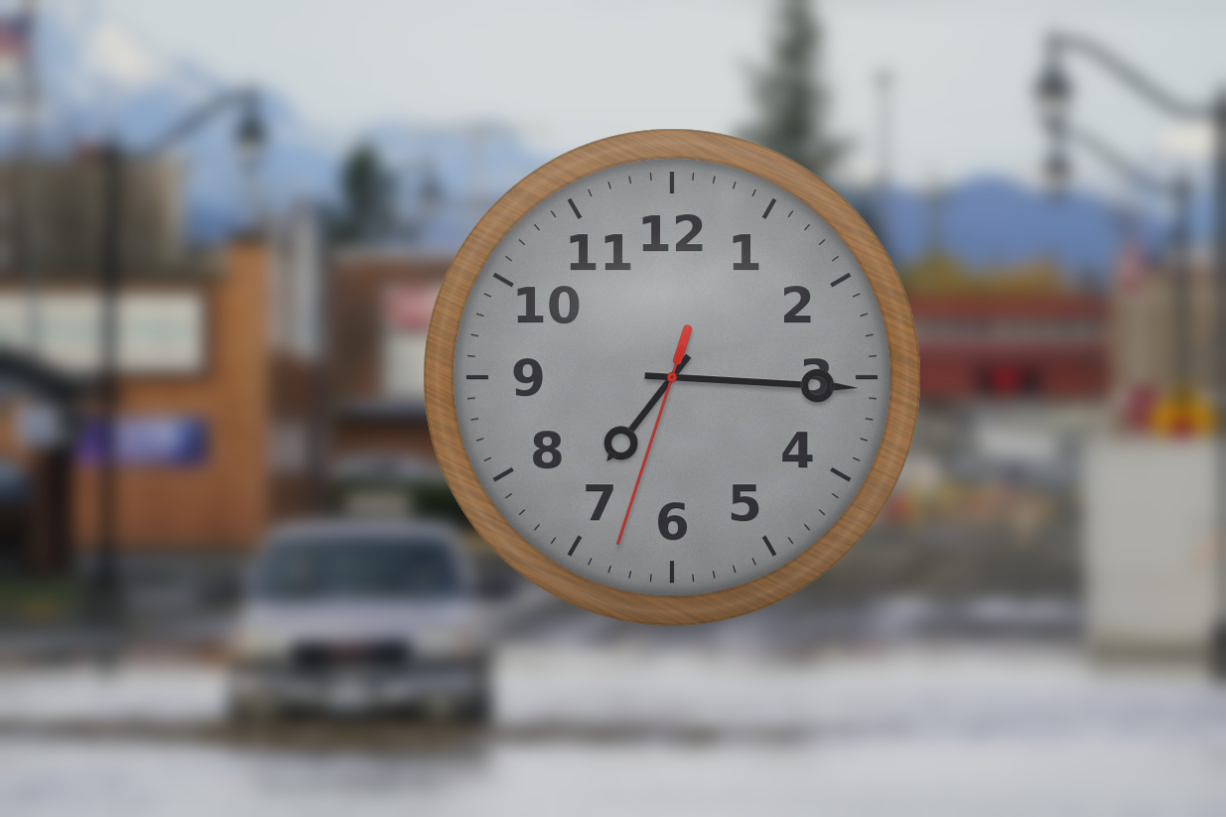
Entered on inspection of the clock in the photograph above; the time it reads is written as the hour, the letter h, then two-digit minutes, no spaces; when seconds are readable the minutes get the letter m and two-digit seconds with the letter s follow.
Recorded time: 7h15m33s
